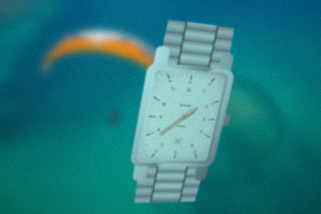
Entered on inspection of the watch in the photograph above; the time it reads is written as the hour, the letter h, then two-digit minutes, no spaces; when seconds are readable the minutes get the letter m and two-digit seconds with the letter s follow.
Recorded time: 1h38
